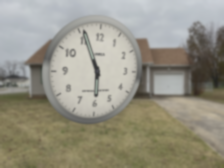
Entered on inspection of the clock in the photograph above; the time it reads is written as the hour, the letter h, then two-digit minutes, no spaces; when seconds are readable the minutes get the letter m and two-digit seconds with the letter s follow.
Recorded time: 5h56
